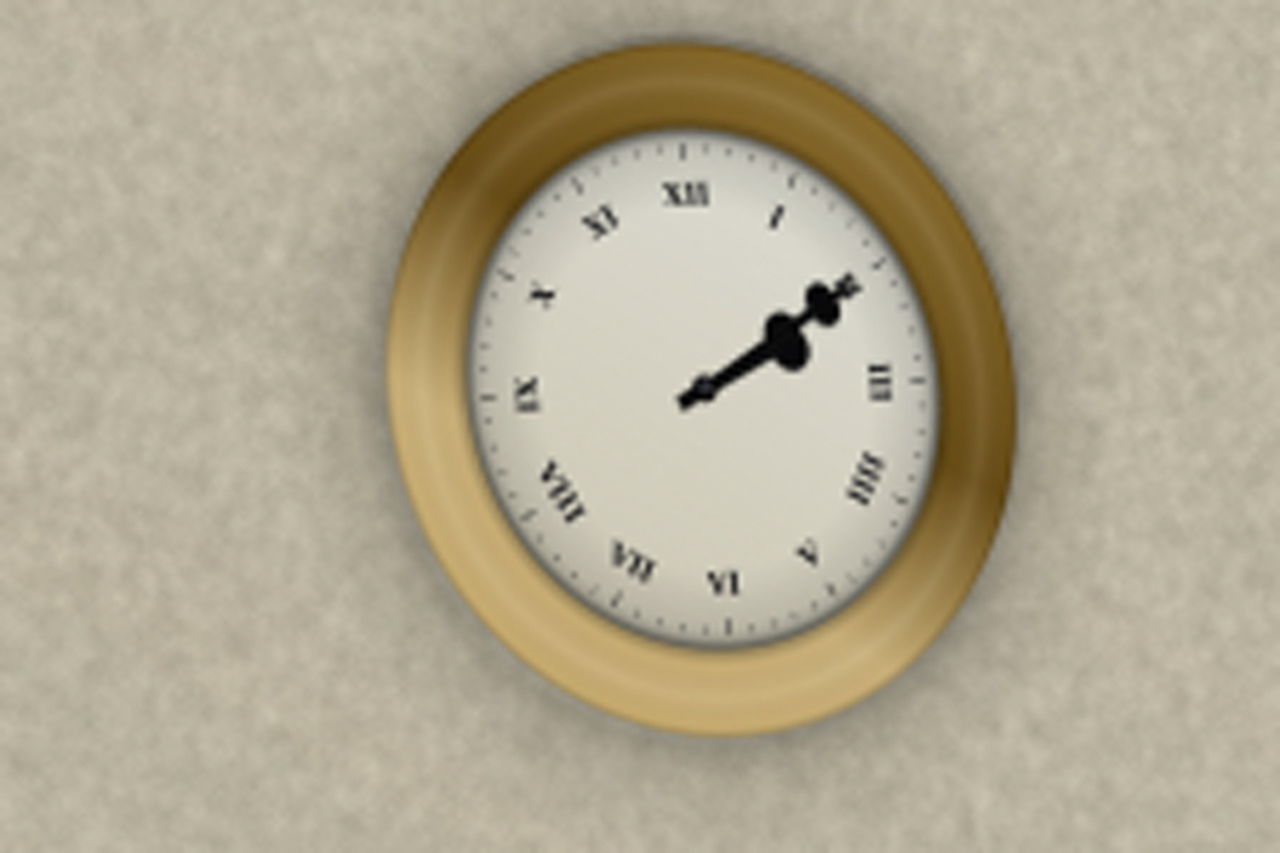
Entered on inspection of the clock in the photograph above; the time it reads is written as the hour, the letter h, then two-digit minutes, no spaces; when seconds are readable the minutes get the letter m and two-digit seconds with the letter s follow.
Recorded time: 2h10
